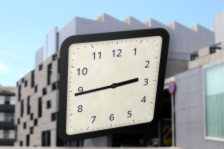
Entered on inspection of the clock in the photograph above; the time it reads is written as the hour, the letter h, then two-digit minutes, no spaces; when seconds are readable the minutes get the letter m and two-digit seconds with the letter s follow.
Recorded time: 2h44
